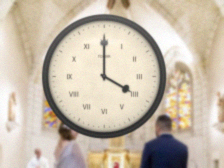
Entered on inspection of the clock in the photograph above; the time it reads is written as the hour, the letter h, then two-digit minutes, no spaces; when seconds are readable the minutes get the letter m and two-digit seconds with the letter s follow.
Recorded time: 4h00
